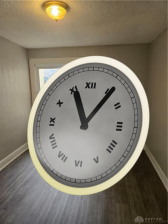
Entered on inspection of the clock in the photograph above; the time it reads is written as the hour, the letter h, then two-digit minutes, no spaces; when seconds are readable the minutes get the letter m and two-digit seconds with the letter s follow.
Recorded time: 11h06
